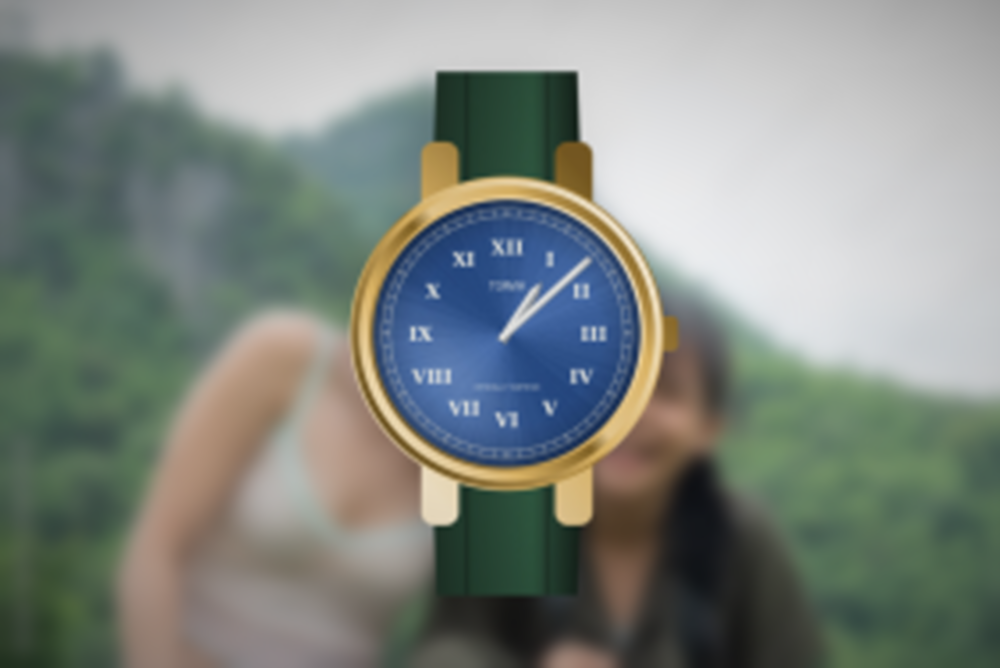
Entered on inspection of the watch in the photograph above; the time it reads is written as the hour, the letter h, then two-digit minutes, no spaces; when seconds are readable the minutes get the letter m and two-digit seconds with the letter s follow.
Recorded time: 1h08
